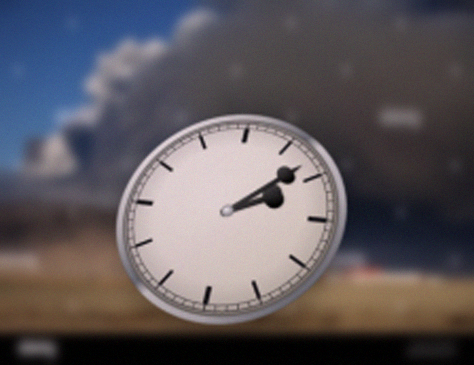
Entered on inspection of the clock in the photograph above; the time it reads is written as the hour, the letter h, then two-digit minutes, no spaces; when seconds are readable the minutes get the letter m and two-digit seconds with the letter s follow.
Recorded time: 2h08
